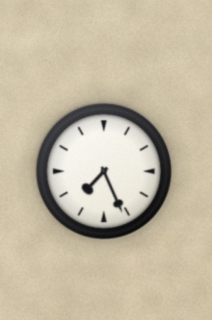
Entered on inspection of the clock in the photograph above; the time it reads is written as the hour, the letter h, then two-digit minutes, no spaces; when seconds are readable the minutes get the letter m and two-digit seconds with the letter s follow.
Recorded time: 7h26
